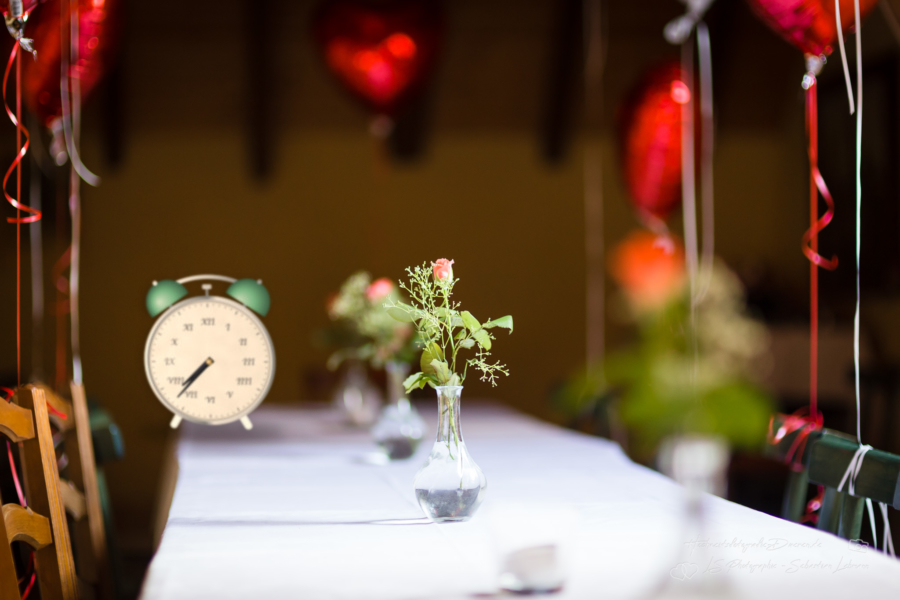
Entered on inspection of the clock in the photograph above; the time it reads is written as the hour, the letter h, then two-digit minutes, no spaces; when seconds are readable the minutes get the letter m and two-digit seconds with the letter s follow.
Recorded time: 7h37
